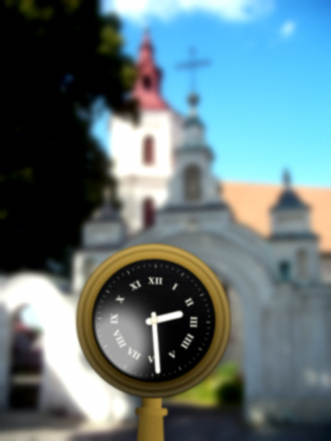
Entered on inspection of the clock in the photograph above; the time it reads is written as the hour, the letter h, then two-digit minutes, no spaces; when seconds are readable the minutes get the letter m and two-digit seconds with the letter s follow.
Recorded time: 2h29
